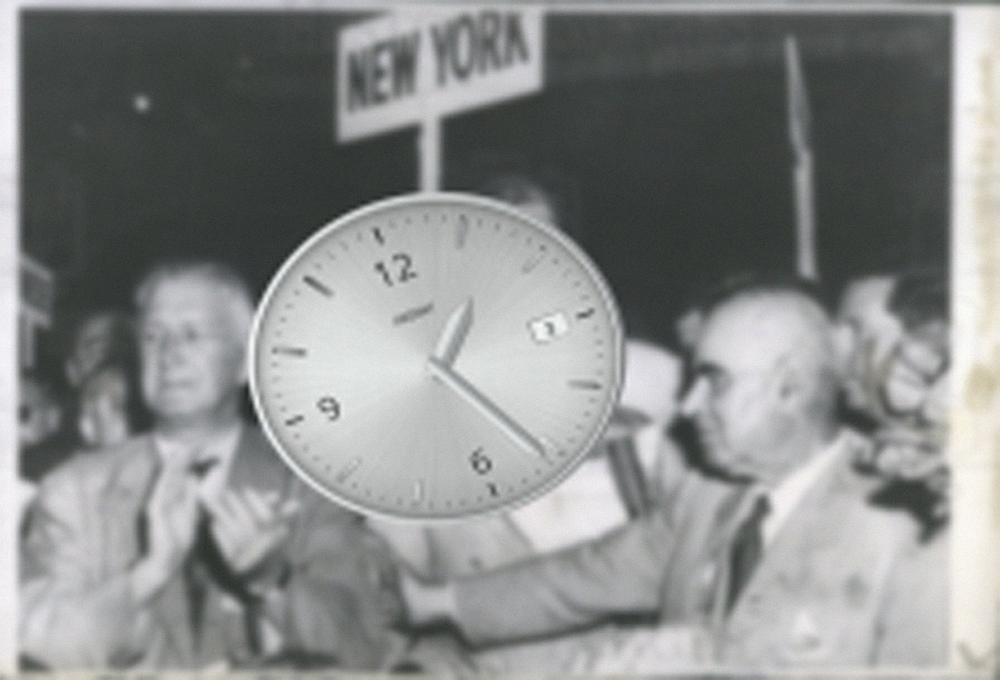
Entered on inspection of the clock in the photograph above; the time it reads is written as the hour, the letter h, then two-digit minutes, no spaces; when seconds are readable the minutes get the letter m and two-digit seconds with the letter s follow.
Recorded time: 1h26
